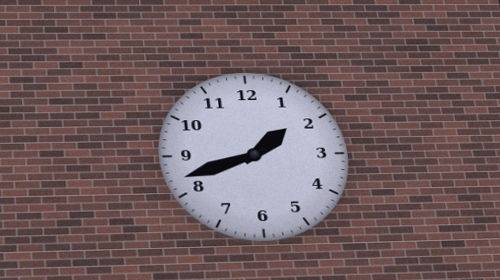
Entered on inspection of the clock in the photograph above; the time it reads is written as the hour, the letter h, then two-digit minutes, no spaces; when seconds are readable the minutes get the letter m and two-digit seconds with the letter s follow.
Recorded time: 1h42
